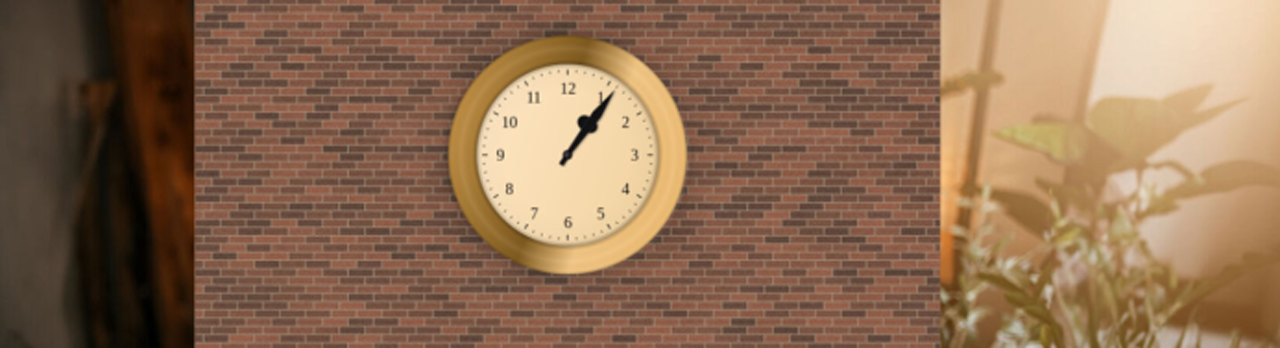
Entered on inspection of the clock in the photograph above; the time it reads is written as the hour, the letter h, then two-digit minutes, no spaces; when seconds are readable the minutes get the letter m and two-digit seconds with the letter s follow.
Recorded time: 1h06
